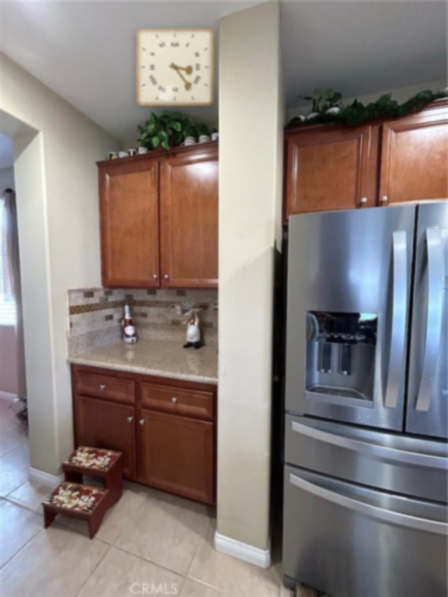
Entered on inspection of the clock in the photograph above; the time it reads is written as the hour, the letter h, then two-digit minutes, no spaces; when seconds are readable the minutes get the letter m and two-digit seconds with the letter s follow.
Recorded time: 3h24
